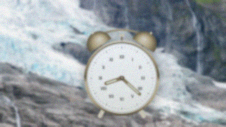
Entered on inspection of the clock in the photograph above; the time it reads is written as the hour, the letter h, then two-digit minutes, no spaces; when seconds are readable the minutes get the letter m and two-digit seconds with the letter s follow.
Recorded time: 8h22
